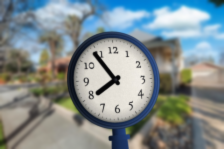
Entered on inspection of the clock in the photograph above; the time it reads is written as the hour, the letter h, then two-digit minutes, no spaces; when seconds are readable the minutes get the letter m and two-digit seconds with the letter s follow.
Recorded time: 7h54
